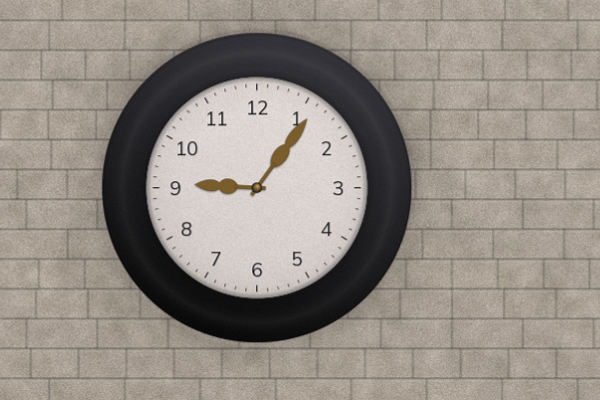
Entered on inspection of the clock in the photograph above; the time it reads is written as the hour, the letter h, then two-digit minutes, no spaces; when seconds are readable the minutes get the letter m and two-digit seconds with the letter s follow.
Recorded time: 9h06
